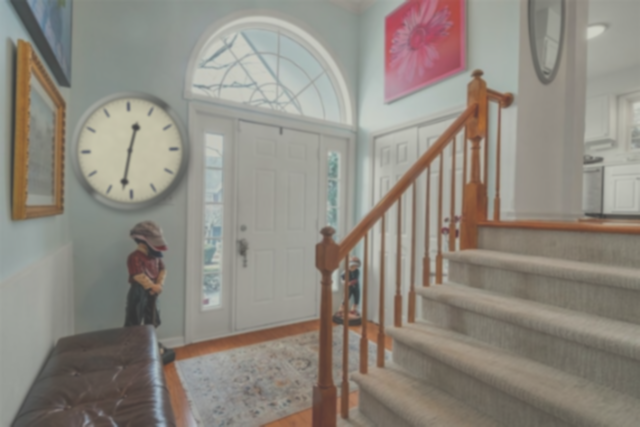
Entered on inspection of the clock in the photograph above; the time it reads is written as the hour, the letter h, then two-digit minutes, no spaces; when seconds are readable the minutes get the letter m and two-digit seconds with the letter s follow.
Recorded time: 12h32
